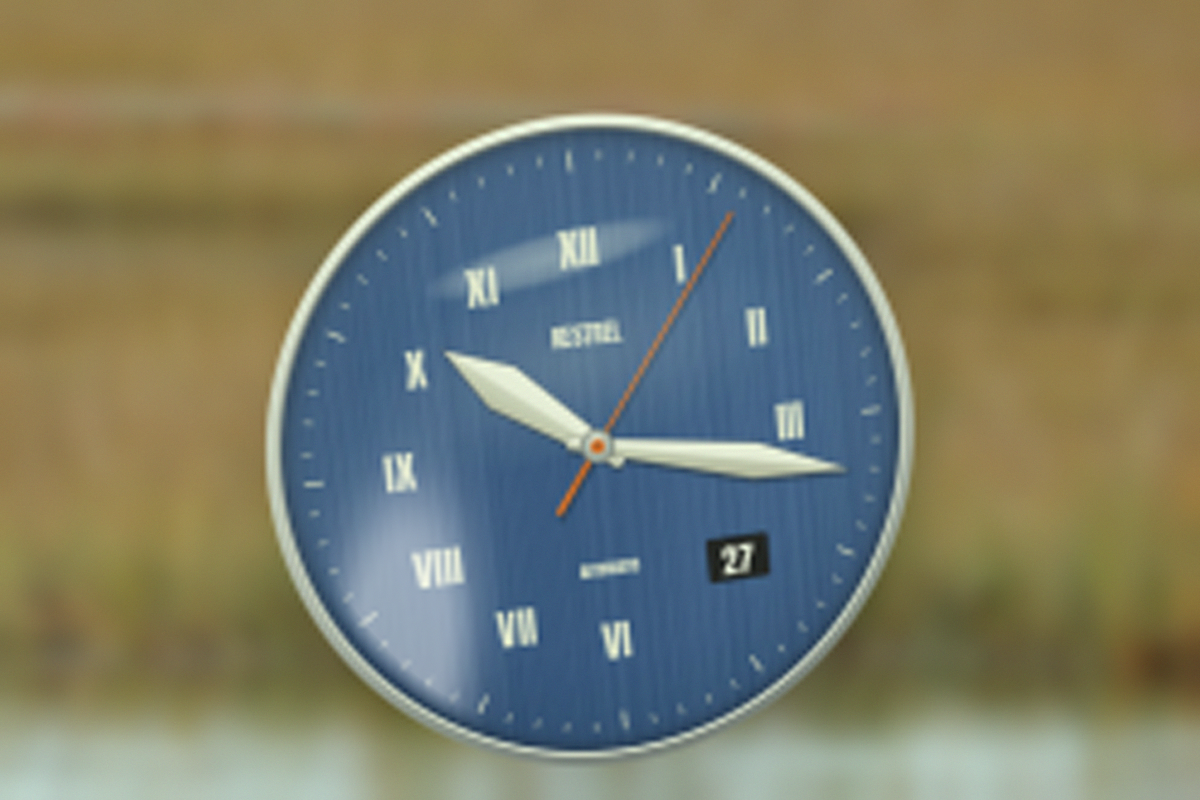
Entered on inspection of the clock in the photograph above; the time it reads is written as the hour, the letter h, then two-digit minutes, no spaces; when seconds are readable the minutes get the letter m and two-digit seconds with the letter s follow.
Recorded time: 10h17m06s
